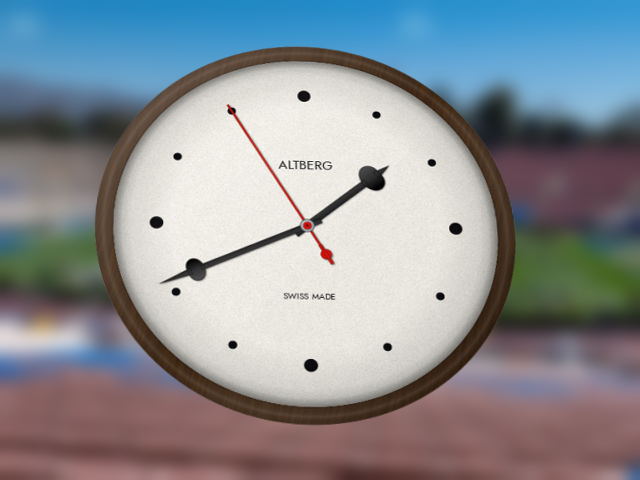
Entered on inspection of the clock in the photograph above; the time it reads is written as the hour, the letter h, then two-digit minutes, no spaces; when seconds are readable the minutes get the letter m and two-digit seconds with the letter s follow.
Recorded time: 1h40m55s
